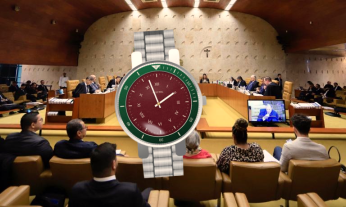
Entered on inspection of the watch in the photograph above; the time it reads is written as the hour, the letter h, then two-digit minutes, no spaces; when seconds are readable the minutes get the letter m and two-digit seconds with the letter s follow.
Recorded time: 1h57
